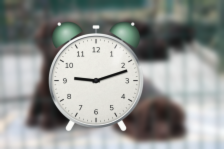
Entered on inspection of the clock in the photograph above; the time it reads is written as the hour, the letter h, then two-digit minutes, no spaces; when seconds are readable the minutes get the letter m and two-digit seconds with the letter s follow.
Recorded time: 9h12
